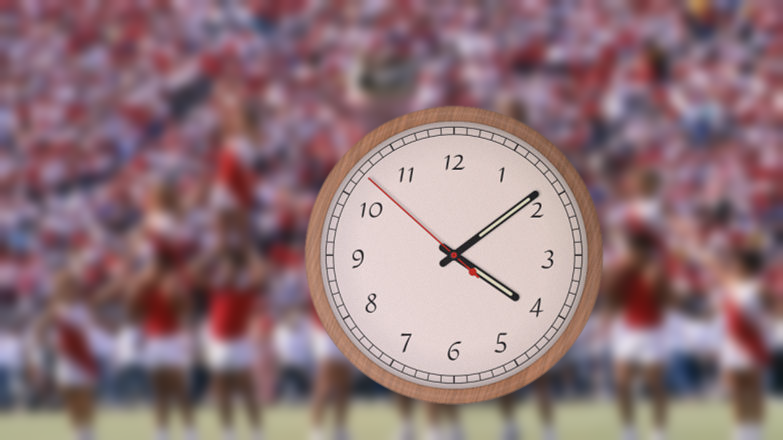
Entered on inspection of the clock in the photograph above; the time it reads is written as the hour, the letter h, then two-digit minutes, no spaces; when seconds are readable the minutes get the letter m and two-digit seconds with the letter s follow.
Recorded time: 4h08m52s
